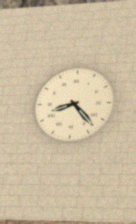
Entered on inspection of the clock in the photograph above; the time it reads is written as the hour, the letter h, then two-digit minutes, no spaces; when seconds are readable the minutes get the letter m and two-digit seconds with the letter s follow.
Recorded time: 8h23
